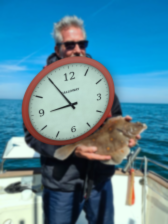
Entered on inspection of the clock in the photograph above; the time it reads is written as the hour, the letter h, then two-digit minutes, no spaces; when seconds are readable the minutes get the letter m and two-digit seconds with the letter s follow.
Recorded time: 8h55
